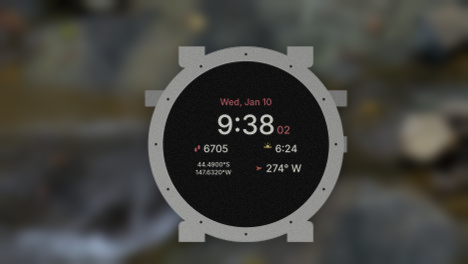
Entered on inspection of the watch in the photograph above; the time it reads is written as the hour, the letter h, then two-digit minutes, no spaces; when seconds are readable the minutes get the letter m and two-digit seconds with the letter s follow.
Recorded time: 9h38m02s
